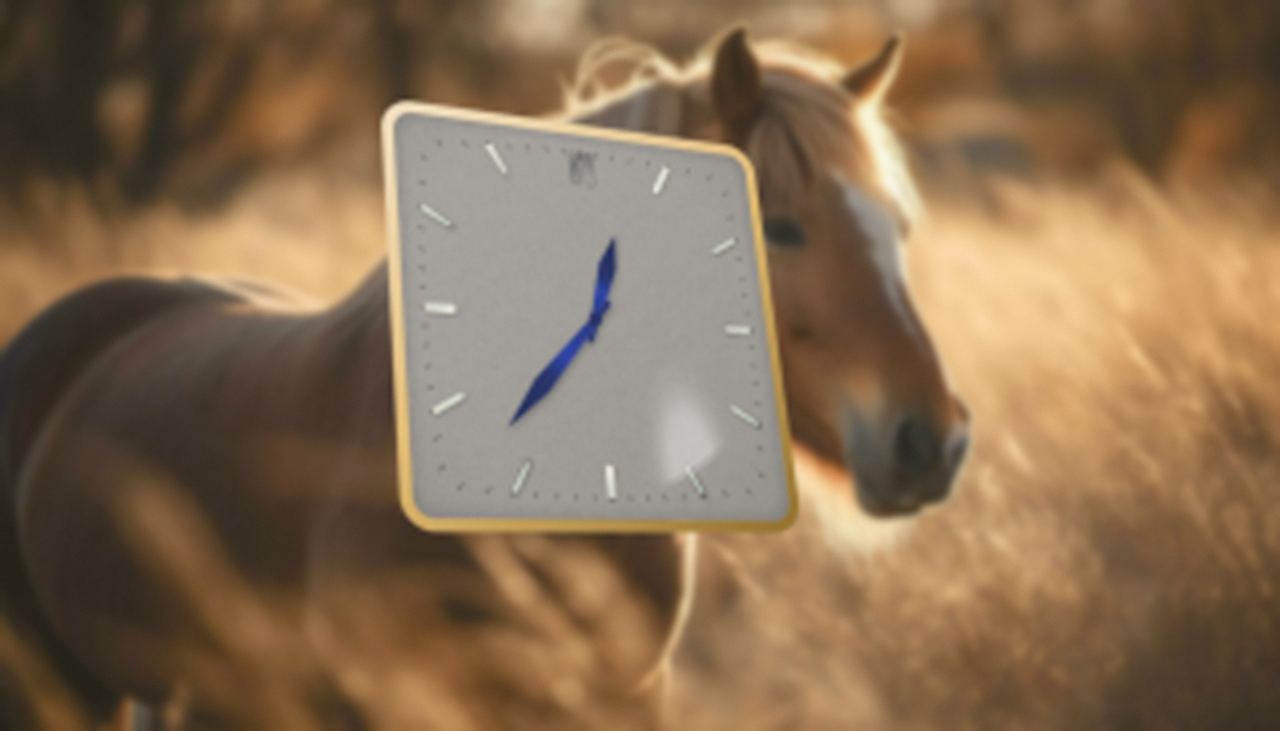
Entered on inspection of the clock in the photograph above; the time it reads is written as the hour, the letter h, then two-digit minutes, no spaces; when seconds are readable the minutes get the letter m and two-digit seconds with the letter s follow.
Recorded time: 12h37
